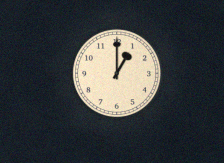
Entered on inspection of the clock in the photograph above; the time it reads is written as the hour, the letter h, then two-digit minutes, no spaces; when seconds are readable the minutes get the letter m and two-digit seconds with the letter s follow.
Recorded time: 1h00
